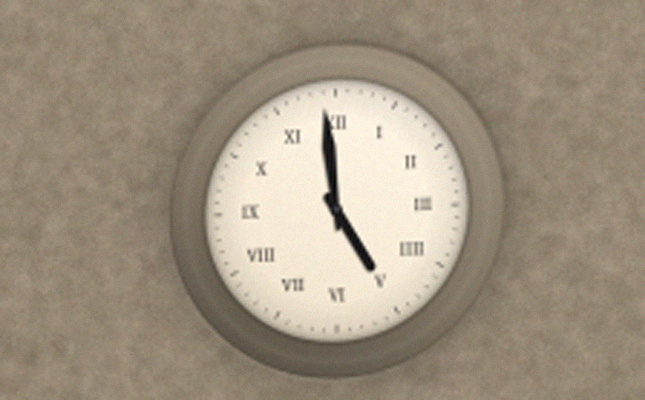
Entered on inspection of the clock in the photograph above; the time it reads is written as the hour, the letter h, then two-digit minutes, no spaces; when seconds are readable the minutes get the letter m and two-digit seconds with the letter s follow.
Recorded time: 4h59
